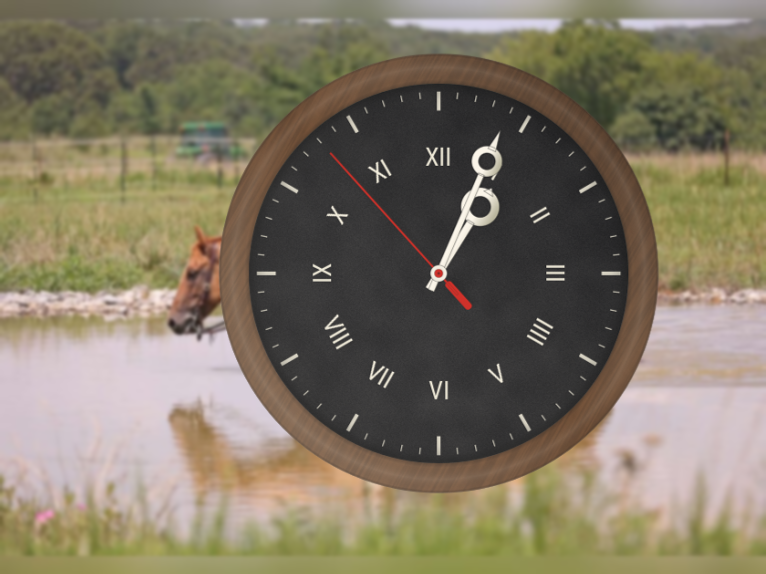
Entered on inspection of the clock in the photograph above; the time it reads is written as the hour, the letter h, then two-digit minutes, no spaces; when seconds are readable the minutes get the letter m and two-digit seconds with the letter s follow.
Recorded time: 1h03m53s
